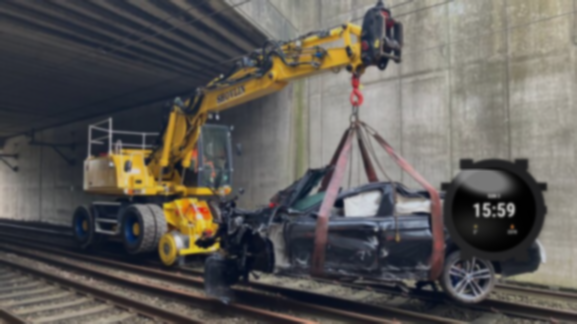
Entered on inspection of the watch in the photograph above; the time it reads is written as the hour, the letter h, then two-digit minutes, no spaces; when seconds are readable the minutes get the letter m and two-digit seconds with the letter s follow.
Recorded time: 15h59
